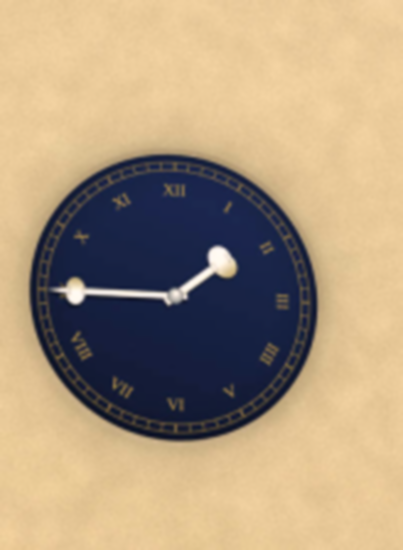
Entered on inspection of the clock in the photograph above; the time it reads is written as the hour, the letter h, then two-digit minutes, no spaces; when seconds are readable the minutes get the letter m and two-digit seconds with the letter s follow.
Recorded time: 1h45
